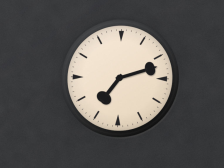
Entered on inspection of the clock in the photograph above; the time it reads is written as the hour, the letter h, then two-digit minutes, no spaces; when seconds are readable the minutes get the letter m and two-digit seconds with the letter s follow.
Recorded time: 7h12
